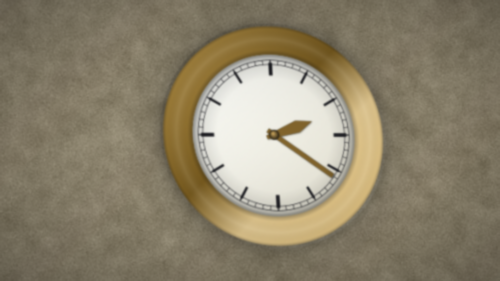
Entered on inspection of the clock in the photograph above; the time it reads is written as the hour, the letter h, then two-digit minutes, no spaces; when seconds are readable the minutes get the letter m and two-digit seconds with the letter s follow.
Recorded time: 2h21
